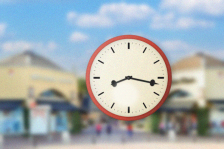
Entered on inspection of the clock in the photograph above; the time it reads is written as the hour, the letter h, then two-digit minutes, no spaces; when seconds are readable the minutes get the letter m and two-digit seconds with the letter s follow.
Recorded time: 8h17
